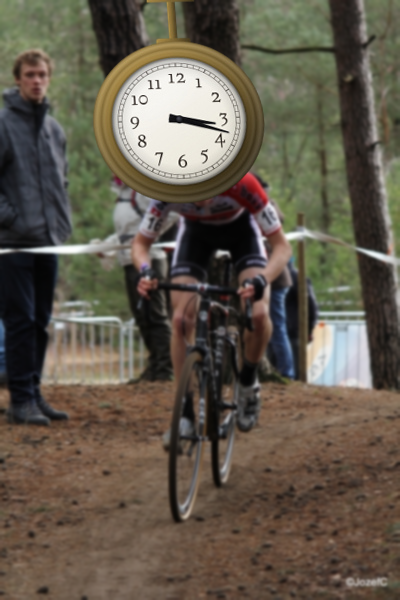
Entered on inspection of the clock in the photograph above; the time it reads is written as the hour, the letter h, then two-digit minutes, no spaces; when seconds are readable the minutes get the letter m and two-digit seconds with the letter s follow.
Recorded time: 3h18
